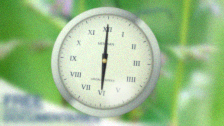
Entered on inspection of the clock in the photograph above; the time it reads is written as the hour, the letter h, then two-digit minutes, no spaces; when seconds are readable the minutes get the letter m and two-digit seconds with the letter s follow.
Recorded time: 6h00
